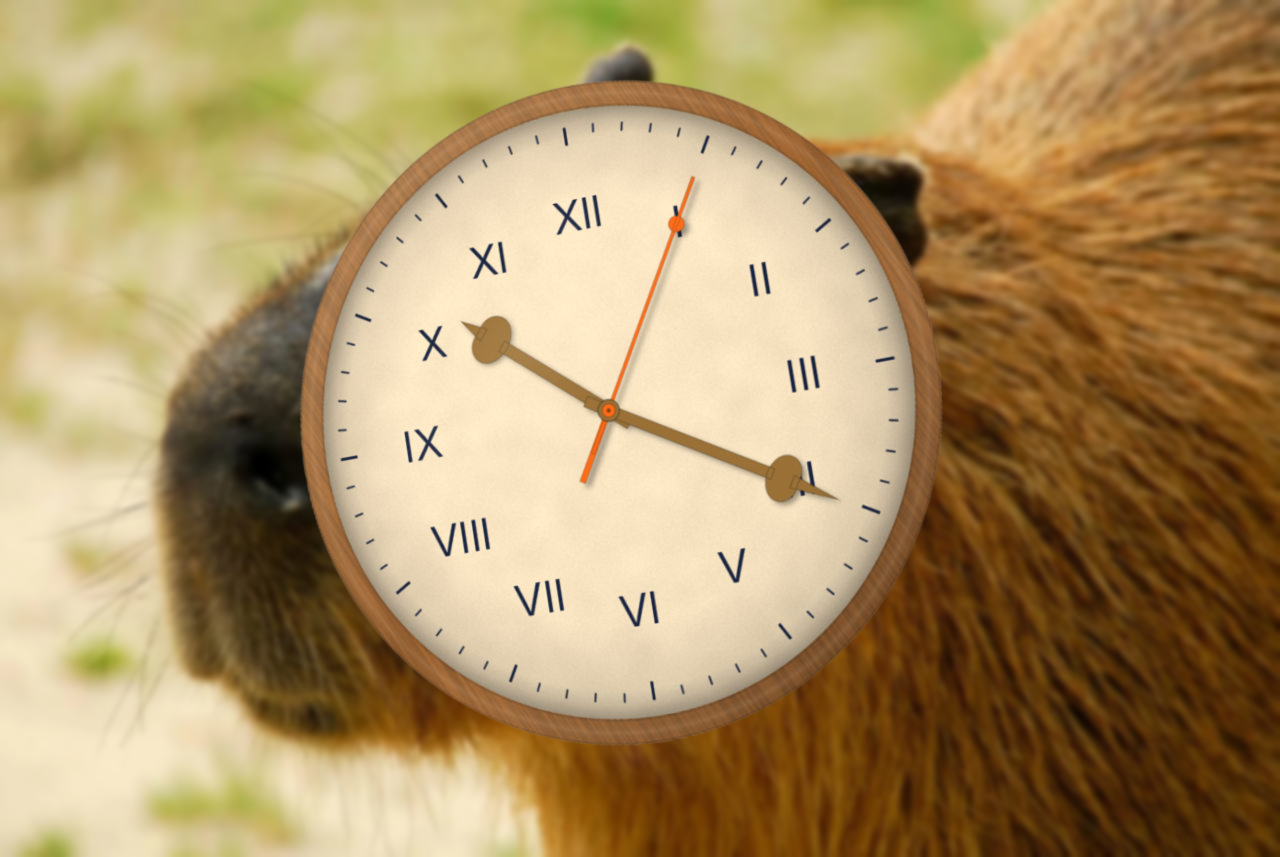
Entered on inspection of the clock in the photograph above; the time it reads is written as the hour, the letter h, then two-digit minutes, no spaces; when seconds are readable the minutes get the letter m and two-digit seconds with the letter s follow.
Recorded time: 10h20m05s
